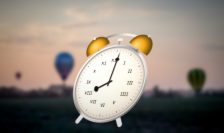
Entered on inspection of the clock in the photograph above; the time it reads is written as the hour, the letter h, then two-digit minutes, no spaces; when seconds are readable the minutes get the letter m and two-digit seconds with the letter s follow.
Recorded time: 8h01
